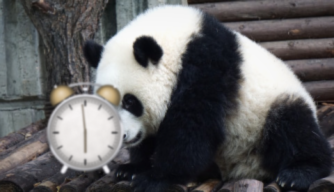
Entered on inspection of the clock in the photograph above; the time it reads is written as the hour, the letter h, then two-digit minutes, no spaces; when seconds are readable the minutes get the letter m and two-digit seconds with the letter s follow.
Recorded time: 5h59
